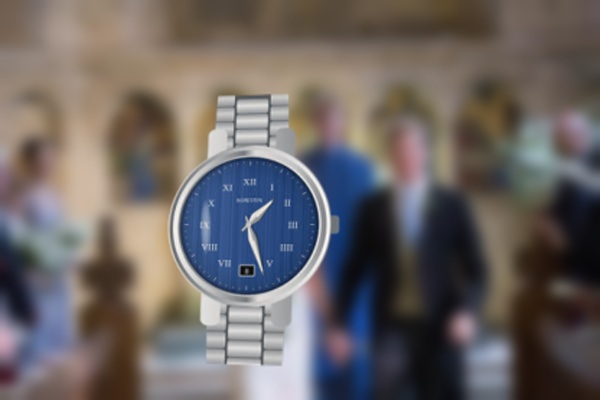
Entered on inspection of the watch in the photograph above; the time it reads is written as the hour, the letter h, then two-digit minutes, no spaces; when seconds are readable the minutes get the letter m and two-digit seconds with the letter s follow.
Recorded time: 1h27
